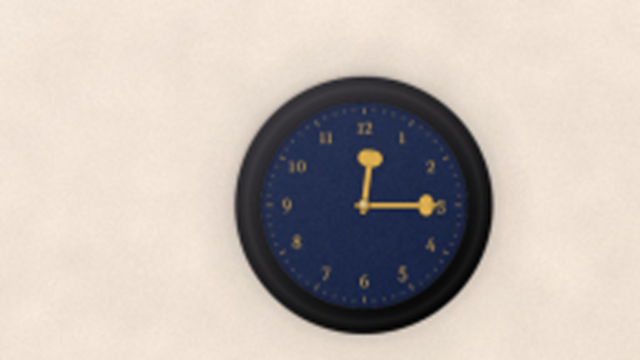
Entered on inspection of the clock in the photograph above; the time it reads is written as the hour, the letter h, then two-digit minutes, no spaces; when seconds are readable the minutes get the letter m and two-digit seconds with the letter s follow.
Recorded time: 12h15
